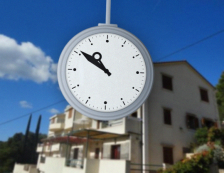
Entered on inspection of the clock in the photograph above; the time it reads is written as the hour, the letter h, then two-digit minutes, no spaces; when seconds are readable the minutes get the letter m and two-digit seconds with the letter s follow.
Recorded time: 10h51
